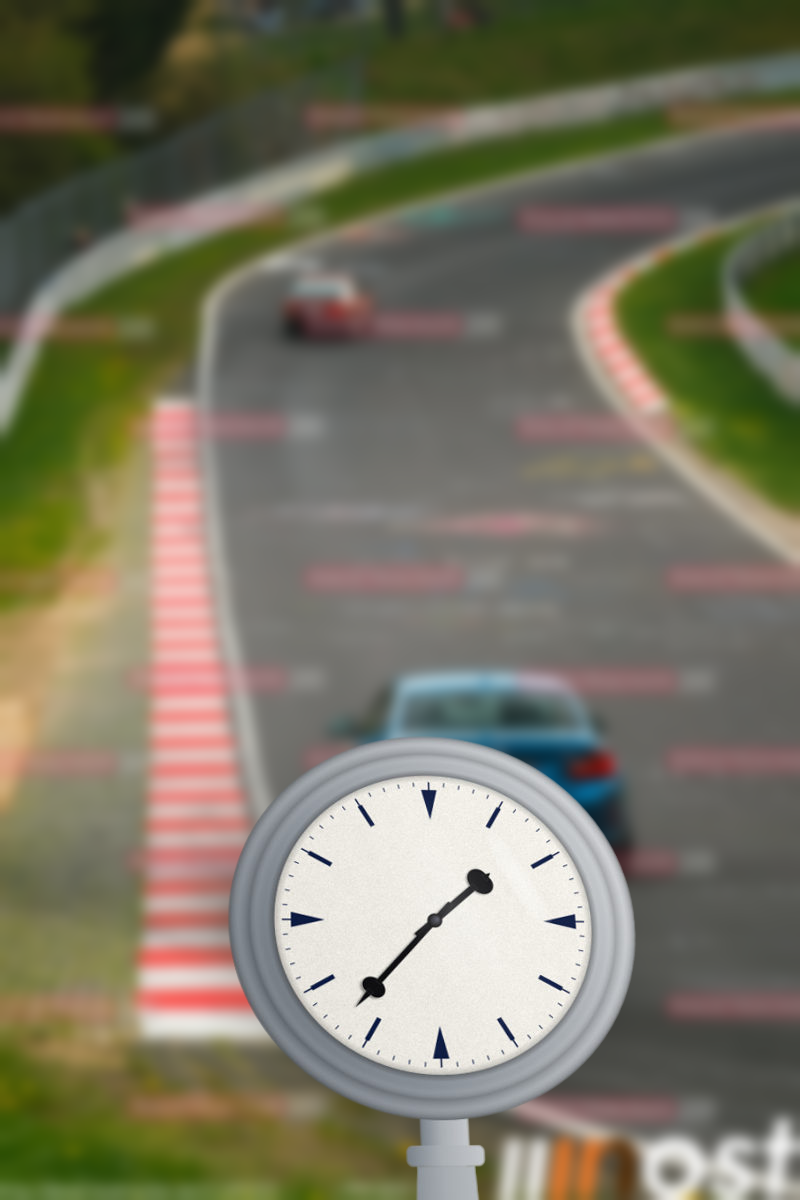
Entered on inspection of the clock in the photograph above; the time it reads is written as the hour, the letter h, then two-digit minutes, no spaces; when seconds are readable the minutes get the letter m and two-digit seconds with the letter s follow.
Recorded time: 1h37
